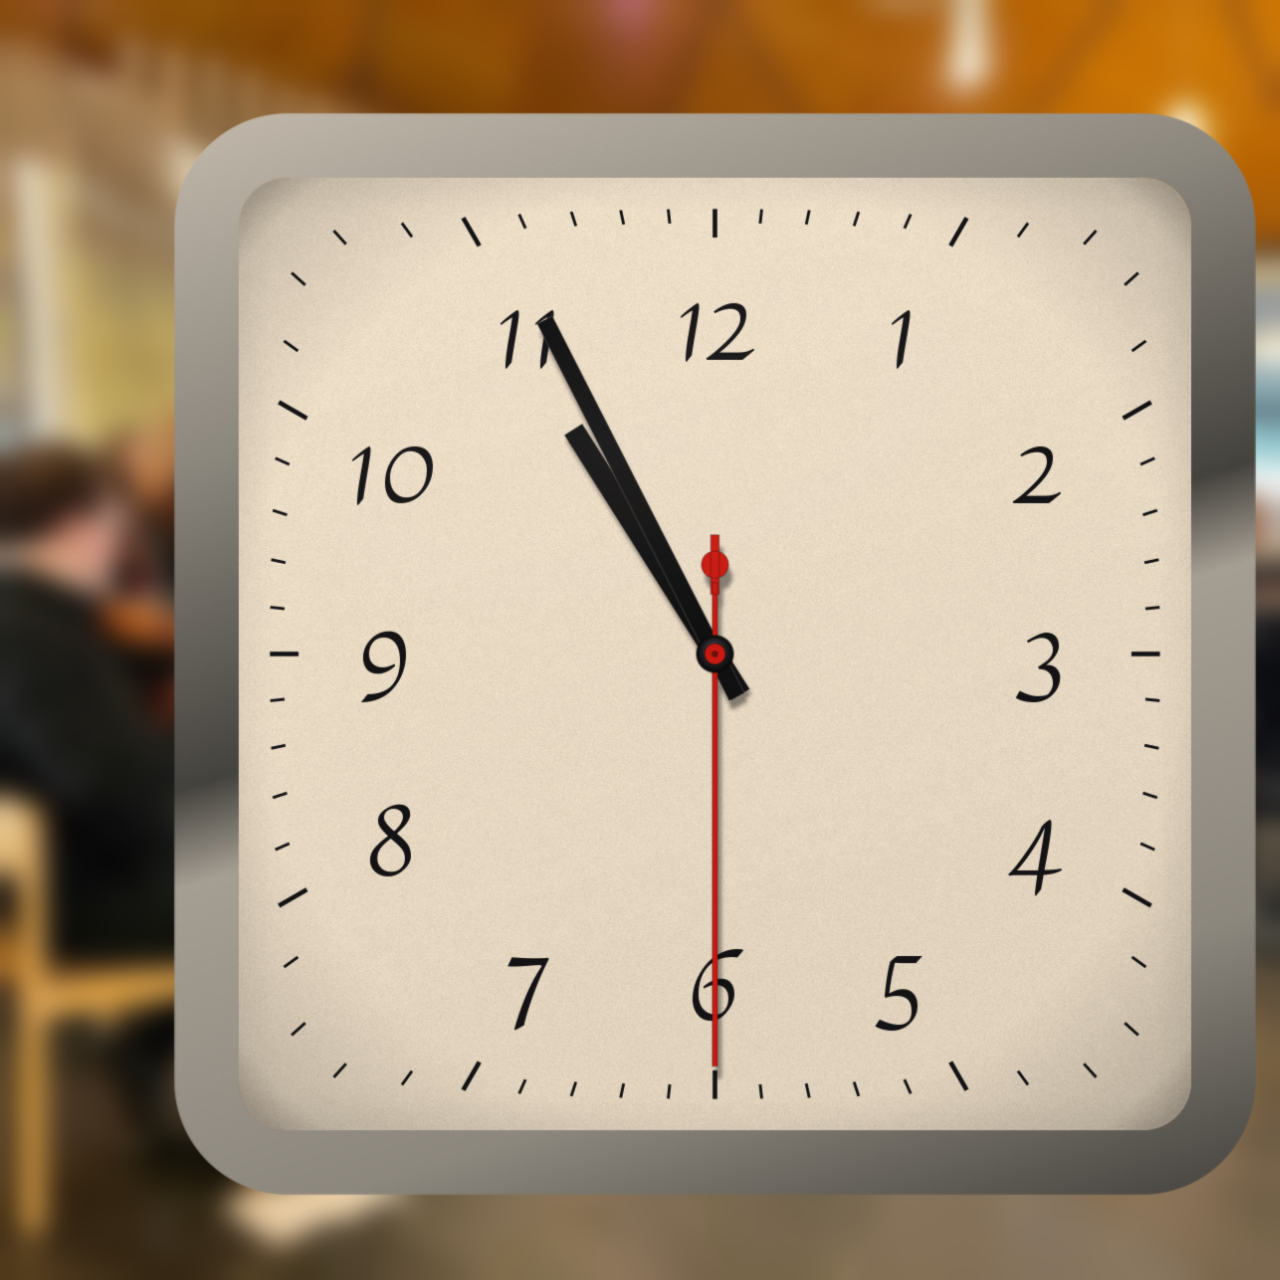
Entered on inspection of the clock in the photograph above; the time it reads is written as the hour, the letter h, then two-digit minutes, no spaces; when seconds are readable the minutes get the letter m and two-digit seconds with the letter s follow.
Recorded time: 10h55m30s
